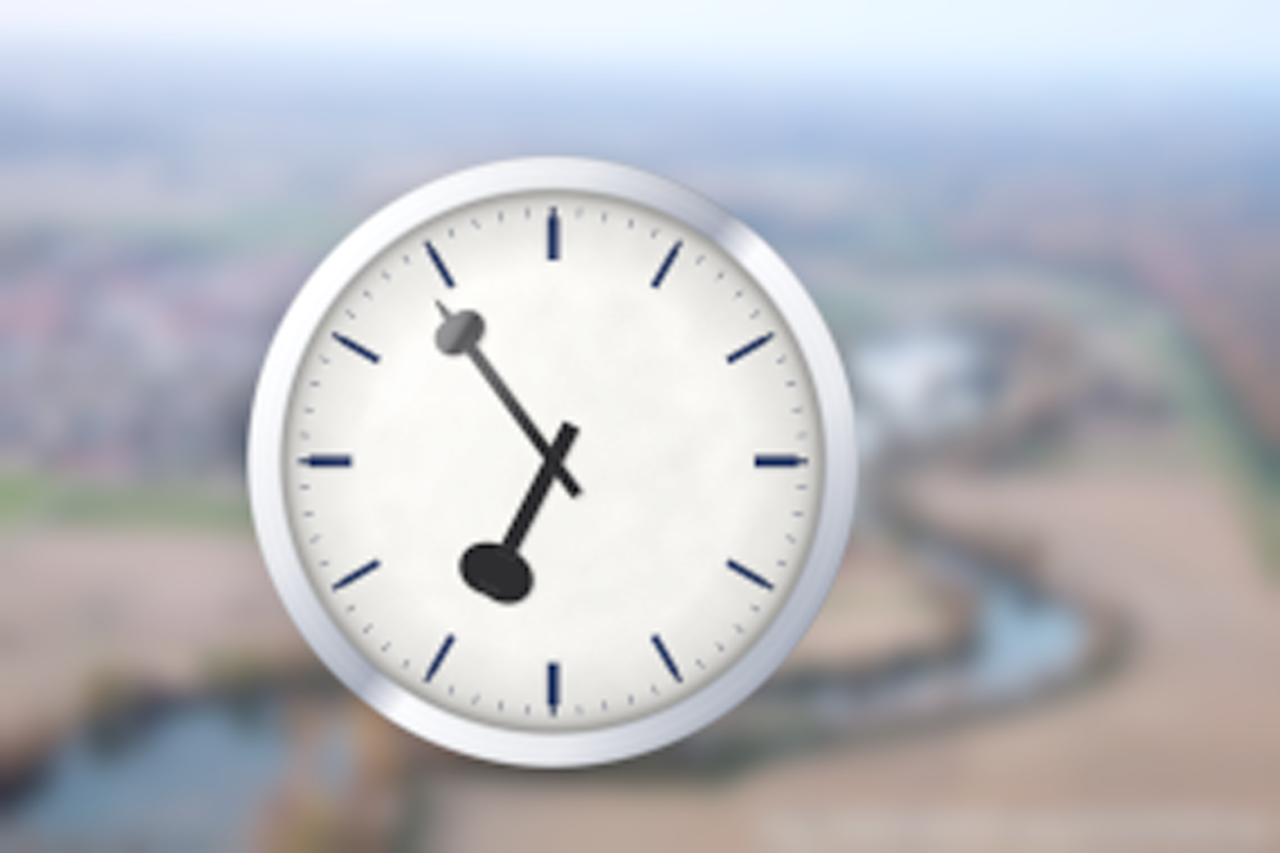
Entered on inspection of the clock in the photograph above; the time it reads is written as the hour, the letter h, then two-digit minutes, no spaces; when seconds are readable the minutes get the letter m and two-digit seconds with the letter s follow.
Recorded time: 6h54
